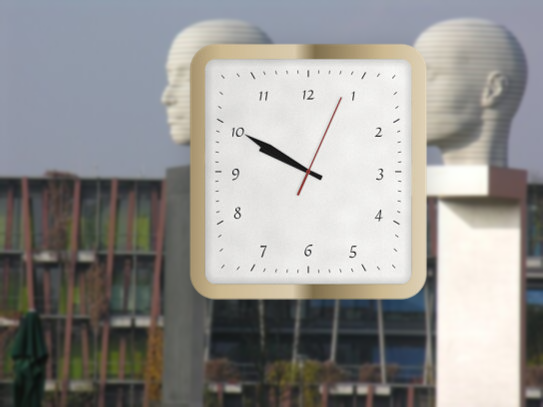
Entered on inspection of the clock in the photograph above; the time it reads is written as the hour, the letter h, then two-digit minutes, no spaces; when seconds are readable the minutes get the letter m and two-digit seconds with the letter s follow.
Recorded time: 9h50m04s
